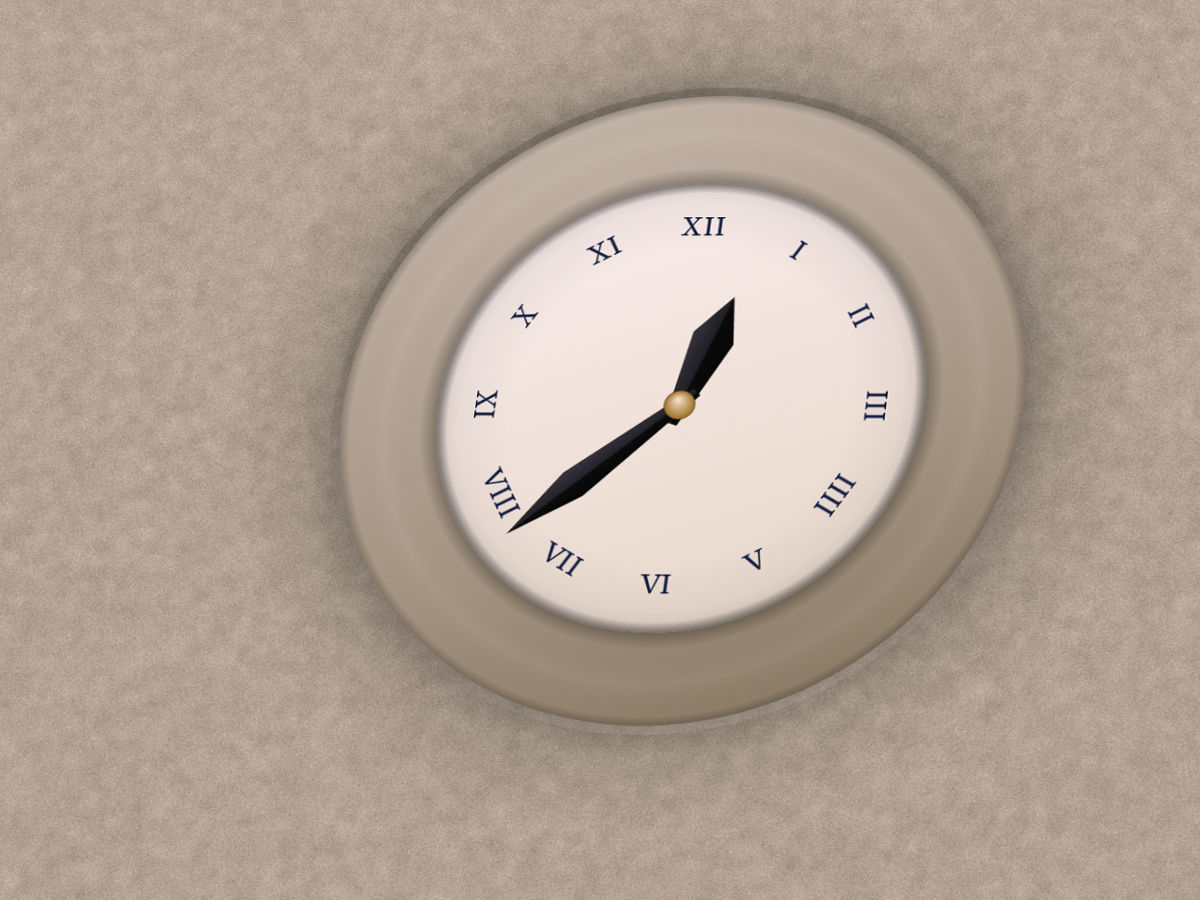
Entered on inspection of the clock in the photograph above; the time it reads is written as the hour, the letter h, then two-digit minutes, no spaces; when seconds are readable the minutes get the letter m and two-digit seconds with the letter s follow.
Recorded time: 12h38
